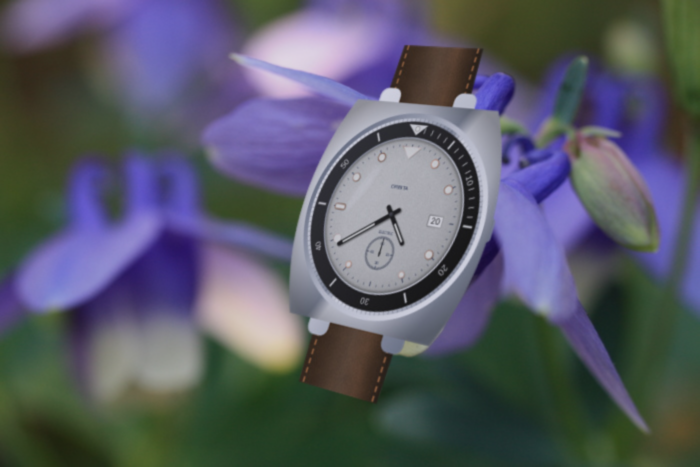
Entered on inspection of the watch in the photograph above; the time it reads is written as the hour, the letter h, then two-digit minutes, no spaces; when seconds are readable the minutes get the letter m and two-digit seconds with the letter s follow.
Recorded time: 4h39
